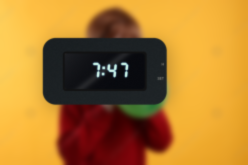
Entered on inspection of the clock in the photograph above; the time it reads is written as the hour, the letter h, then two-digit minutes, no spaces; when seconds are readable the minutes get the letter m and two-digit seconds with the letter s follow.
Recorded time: 7h47
